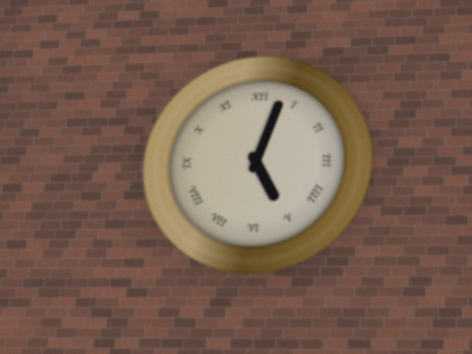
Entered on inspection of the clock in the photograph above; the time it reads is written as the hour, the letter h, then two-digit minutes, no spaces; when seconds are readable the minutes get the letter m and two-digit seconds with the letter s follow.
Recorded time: 5h03
